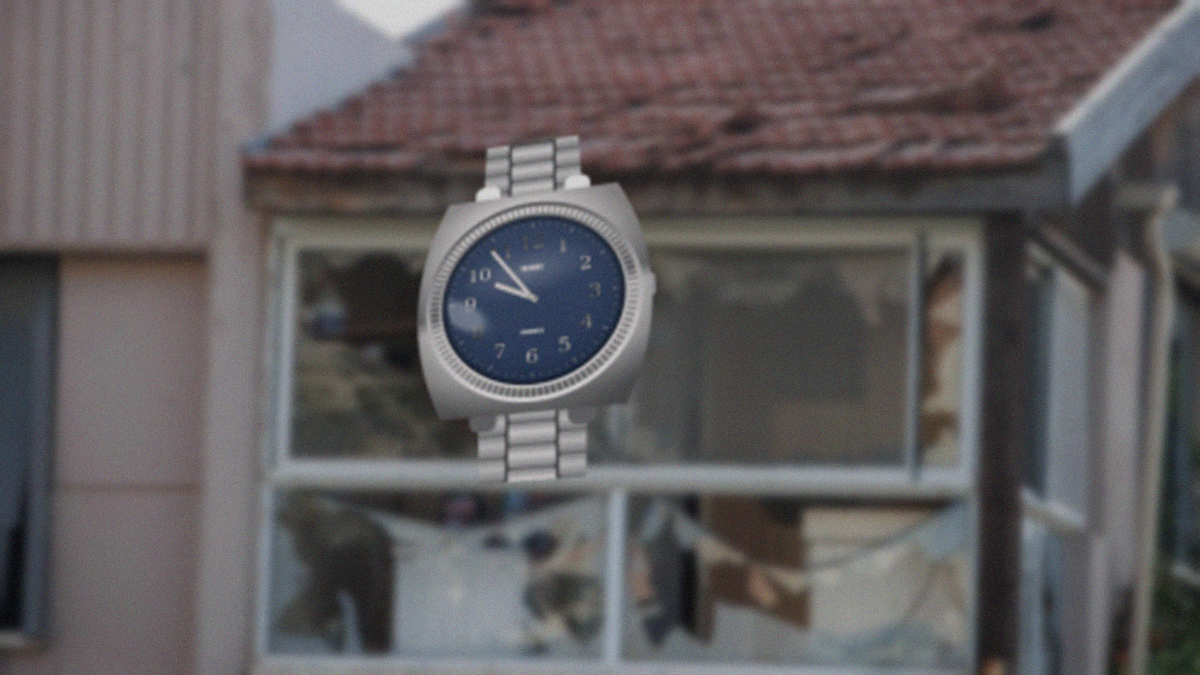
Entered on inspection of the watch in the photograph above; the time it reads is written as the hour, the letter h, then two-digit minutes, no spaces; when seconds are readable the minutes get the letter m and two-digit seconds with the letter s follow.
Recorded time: 9h54
